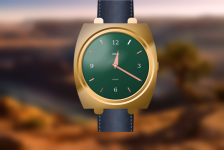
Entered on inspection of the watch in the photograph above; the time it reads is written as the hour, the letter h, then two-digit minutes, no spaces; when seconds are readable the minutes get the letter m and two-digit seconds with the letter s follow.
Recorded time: 12h20
